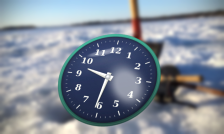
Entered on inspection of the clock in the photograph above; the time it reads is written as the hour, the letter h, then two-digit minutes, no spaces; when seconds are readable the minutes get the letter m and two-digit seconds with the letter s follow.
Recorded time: 9h31
